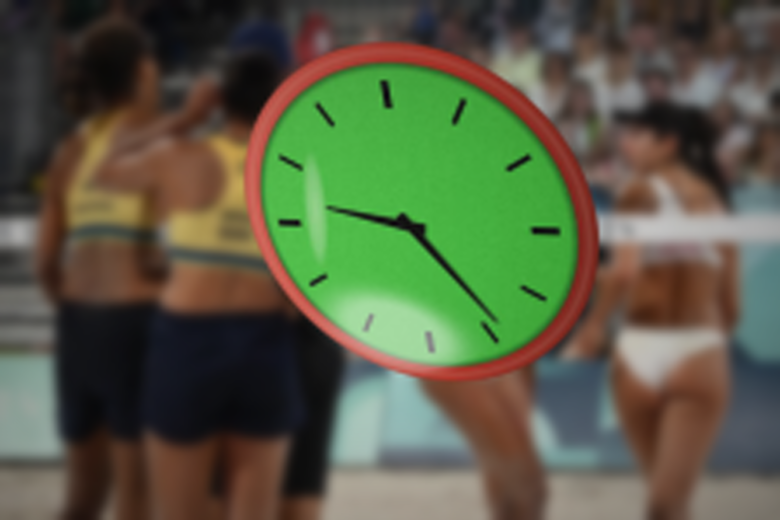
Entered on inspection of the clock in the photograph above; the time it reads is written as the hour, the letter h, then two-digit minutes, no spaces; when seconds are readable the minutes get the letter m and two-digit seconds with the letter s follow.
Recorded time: 9h24
